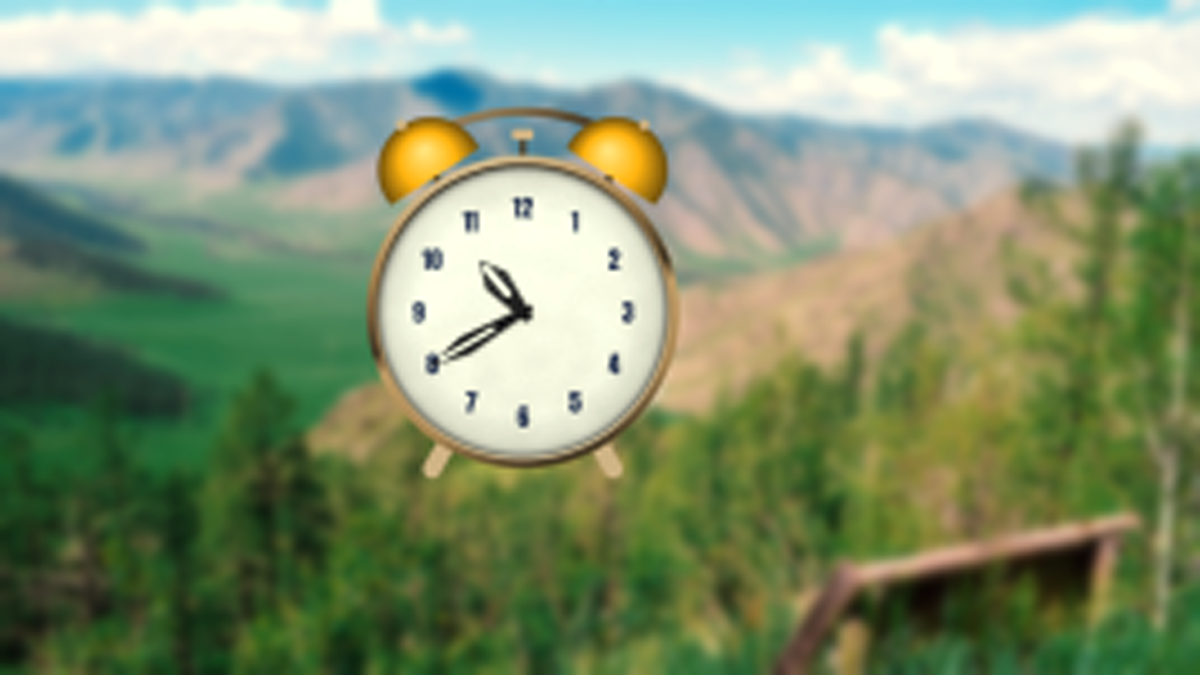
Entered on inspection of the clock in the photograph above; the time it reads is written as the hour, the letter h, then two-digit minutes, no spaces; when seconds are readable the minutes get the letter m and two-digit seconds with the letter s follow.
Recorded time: 10h40
